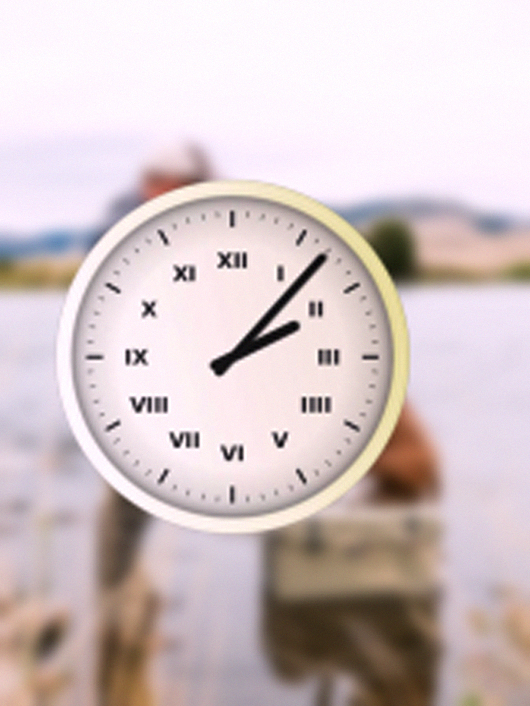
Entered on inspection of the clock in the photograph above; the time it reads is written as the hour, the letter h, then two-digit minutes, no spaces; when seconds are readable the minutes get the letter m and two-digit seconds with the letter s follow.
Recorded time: 2h07
